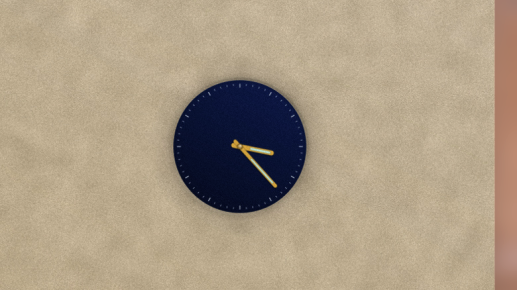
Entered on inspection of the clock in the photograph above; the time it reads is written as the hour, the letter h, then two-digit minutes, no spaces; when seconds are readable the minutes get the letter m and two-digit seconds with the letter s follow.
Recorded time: 3h23
